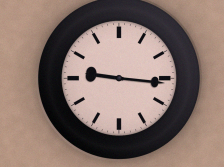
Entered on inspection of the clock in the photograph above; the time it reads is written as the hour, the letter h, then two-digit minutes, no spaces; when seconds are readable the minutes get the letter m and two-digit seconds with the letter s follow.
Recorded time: 9h16
